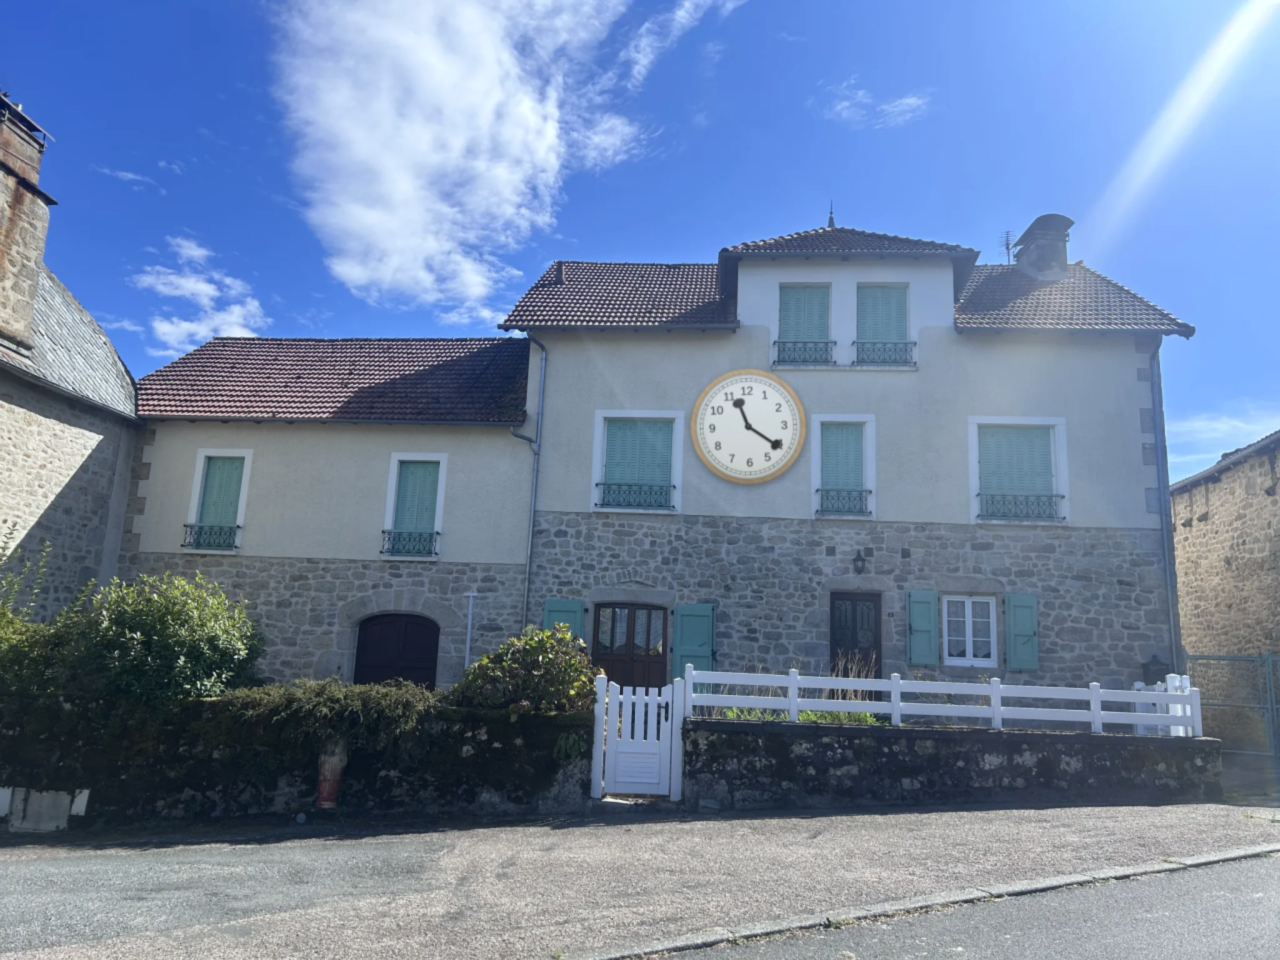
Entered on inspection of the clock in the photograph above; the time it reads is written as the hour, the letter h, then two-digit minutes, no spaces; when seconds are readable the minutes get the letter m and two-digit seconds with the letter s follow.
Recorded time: 11h21
